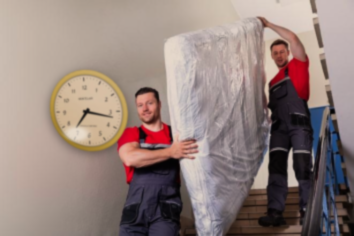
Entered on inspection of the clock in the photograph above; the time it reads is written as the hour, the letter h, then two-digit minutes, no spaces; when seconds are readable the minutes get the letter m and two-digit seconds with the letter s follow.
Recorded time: 7h17
